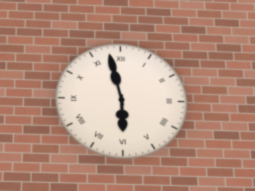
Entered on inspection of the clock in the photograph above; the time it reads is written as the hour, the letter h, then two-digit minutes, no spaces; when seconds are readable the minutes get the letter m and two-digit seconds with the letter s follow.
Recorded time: 5h58
